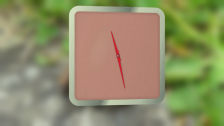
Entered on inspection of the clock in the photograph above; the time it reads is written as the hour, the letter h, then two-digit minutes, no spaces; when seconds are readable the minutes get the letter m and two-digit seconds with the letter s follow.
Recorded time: 11h28
